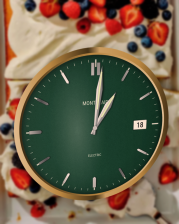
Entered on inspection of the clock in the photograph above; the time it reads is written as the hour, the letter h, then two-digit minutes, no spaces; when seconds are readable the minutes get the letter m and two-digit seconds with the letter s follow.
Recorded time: 1h01
